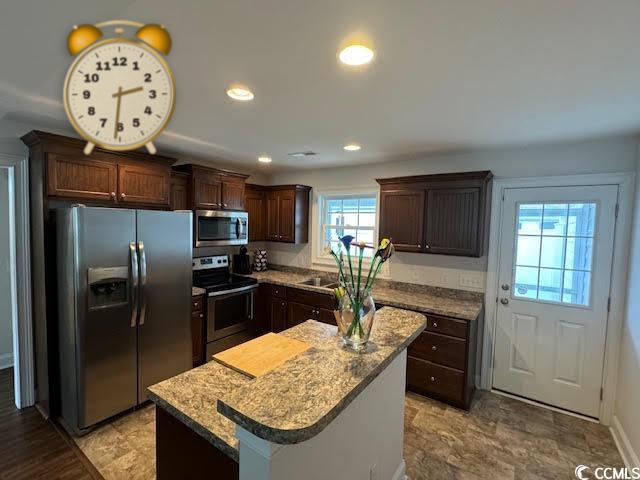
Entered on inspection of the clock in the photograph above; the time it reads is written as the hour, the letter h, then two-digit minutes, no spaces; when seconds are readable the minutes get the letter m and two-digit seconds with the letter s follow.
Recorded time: 2h31
